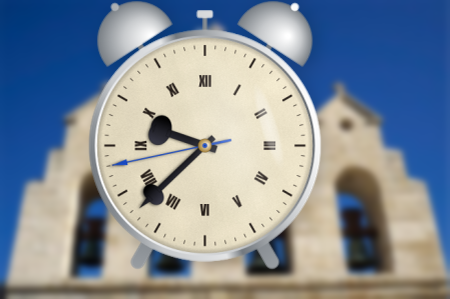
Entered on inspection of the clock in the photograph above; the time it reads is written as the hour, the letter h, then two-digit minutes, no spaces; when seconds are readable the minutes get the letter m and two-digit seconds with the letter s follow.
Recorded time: 9h37m43s
